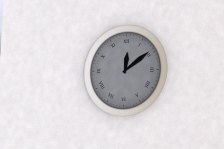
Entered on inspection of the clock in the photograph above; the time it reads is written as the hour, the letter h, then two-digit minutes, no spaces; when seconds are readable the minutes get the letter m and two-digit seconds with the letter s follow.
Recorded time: 12h09
